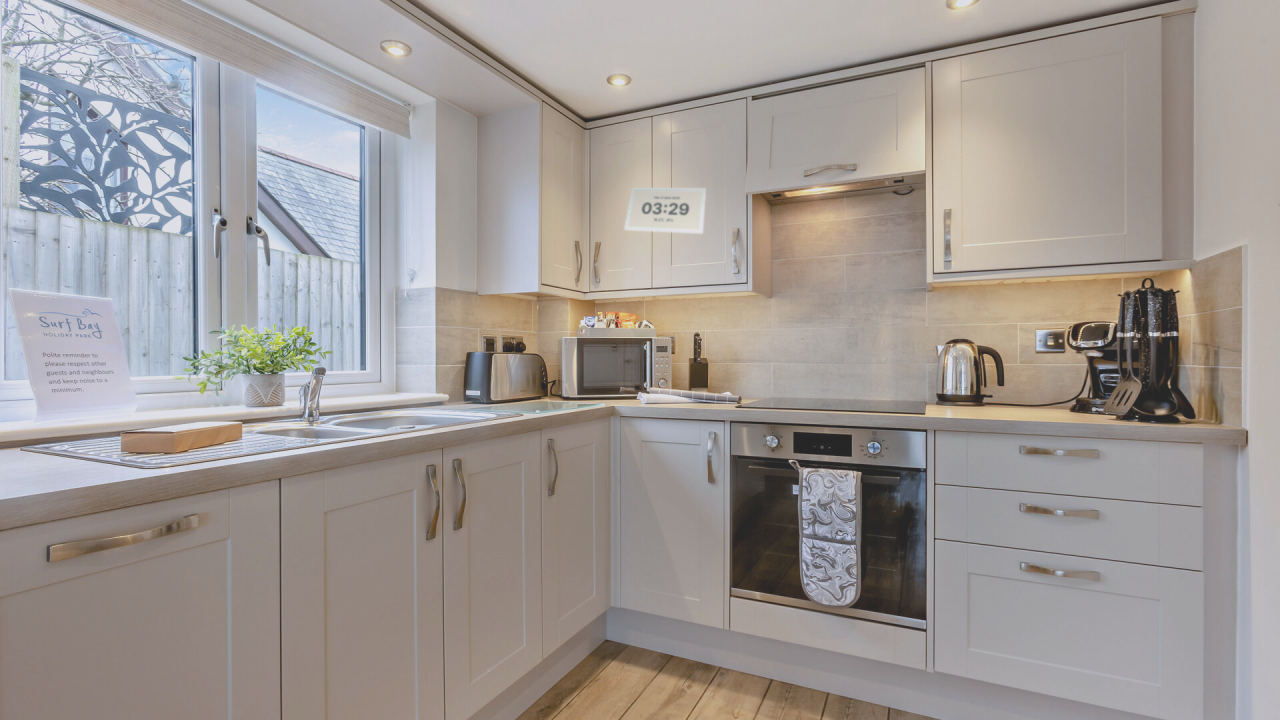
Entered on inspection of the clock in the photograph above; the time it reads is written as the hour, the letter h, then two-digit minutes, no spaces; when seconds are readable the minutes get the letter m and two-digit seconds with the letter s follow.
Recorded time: 3h29
